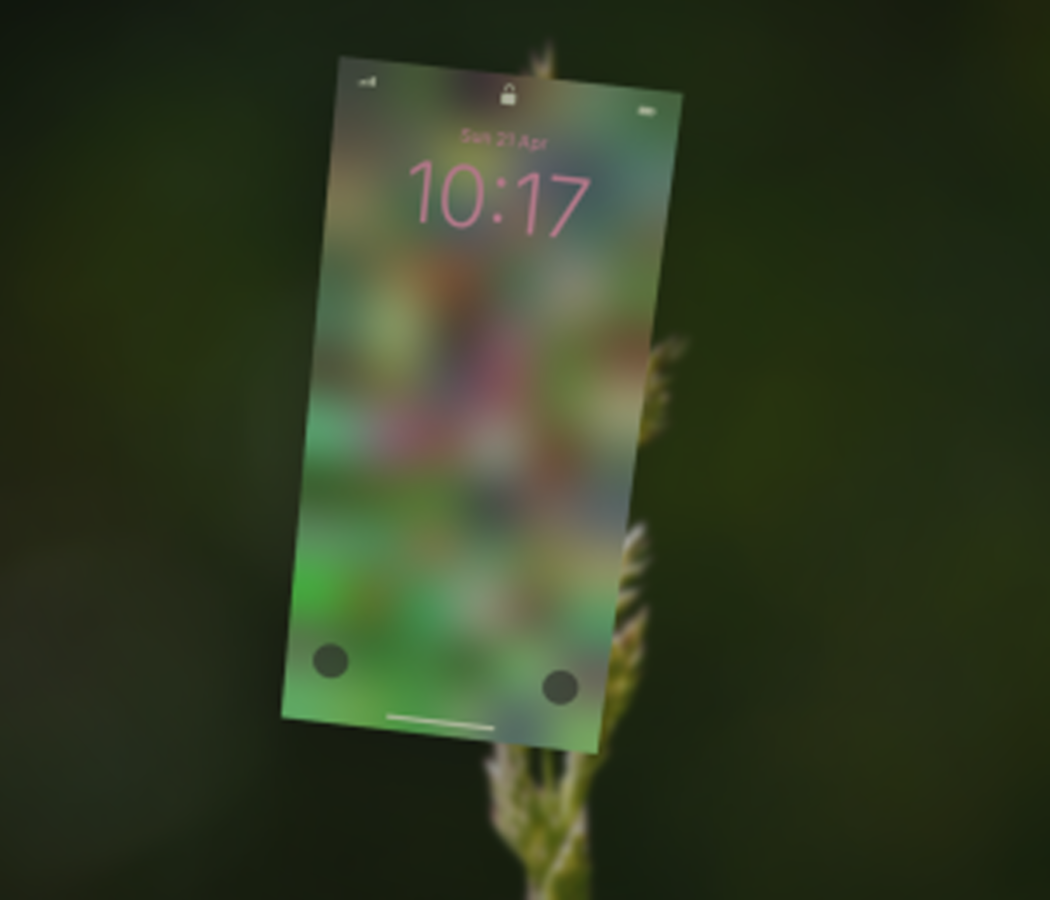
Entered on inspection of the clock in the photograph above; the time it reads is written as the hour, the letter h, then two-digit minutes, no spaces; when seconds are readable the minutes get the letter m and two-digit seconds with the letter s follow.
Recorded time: 10h17
